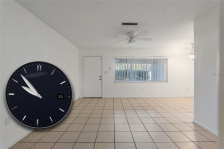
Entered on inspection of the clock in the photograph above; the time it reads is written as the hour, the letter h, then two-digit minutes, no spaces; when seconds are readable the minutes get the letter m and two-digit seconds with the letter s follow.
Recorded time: 9h53
